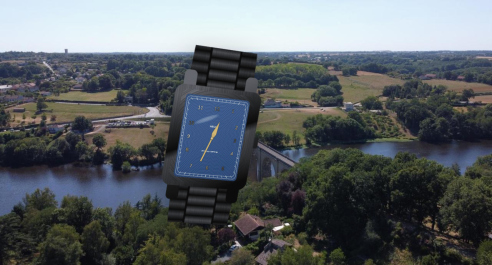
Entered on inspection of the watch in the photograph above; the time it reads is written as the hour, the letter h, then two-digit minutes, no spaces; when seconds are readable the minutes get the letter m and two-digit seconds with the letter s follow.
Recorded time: 12h33
